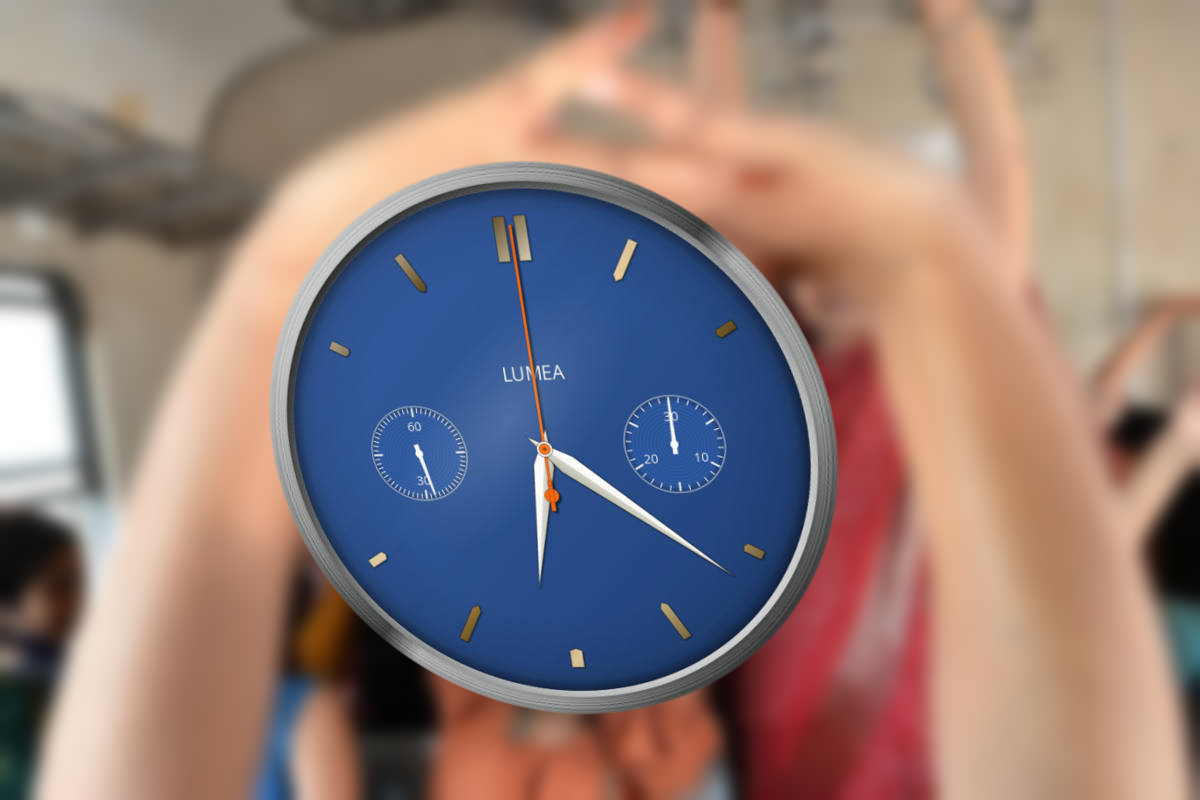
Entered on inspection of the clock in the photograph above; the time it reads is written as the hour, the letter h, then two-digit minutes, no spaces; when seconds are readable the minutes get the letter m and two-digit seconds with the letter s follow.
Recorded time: 6h21m28s
